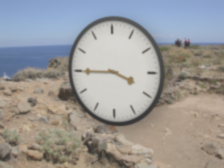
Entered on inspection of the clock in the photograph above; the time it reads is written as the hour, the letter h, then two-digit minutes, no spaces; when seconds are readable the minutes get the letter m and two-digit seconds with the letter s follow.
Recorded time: 3h45
